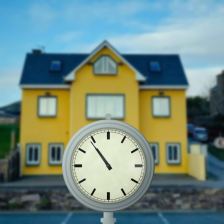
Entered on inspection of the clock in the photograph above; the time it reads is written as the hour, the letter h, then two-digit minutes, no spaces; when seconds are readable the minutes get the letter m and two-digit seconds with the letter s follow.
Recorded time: 10h54
